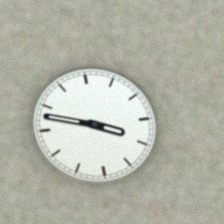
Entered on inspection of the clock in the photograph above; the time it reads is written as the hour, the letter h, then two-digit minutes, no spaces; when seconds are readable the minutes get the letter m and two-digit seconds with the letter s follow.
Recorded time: 3h48
